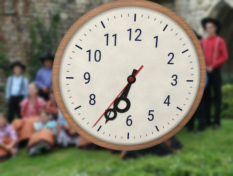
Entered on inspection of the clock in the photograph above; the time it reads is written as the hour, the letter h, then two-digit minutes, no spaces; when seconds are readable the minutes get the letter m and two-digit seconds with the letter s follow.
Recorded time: 6h34m36s
